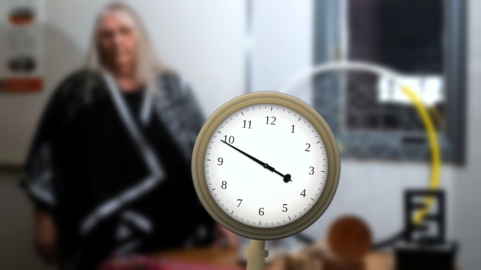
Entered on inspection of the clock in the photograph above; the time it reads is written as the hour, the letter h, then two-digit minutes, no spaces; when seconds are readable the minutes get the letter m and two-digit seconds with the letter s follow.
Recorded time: 3h49
